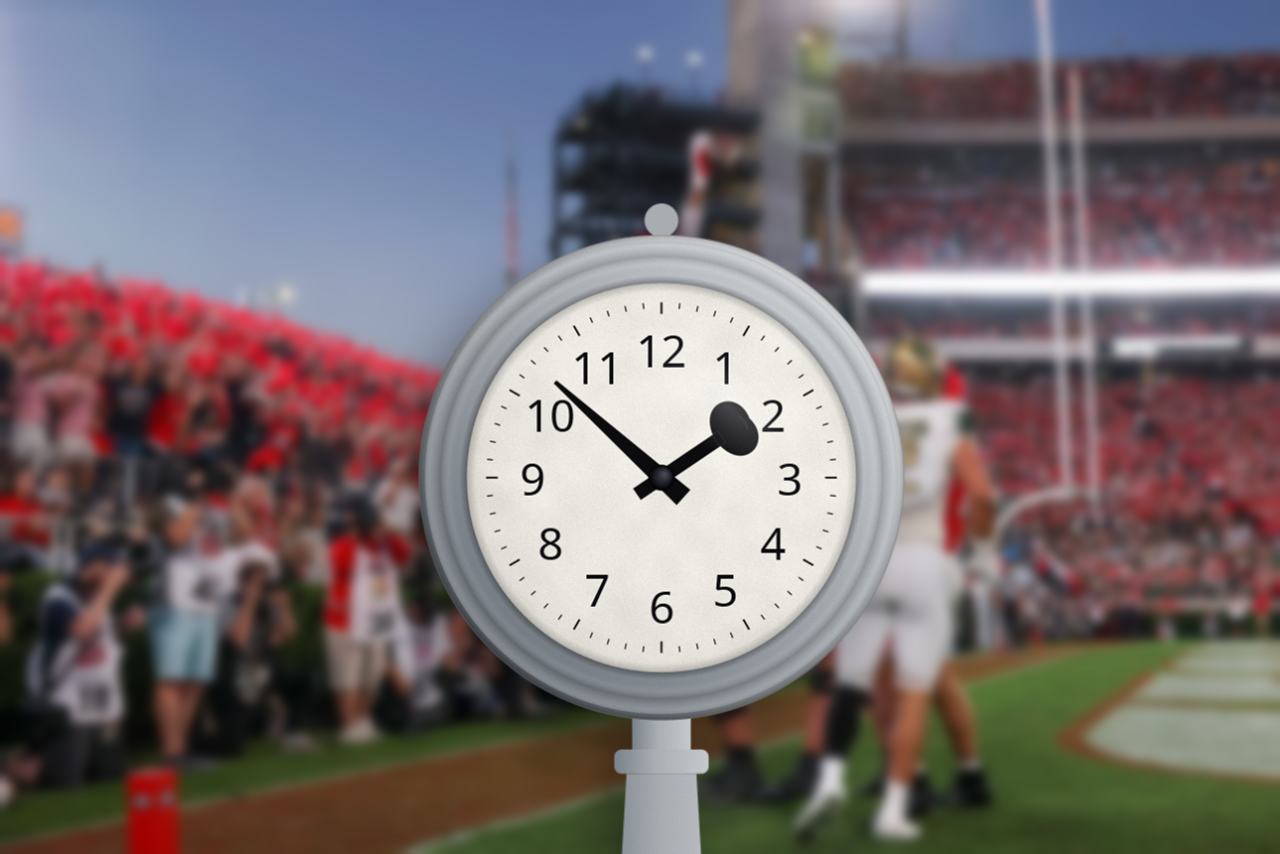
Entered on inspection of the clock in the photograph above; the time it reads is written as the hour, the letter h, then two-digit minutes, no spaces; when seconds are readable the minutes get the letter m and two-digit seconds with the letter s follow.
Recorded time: 1h52
